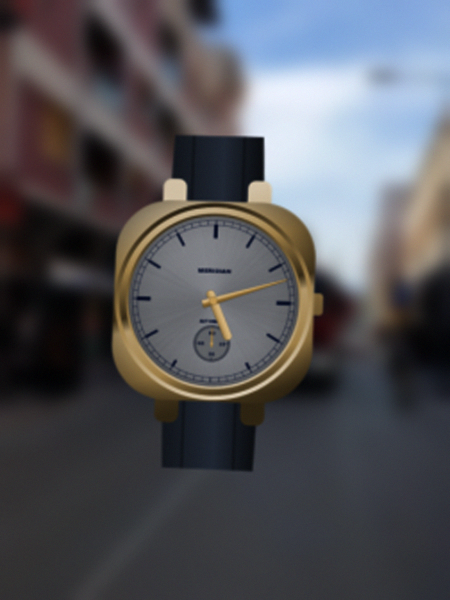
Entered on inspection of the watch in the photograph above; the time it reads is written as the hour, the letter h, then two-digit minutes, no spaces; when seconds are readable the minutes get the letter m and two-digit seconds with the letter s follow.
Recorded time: 5h12
